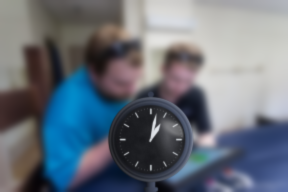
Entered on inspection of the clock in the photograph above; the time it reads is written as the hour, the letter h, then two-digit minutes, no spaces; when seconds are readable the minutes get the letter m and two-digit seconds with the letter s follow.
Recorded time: 1h02
